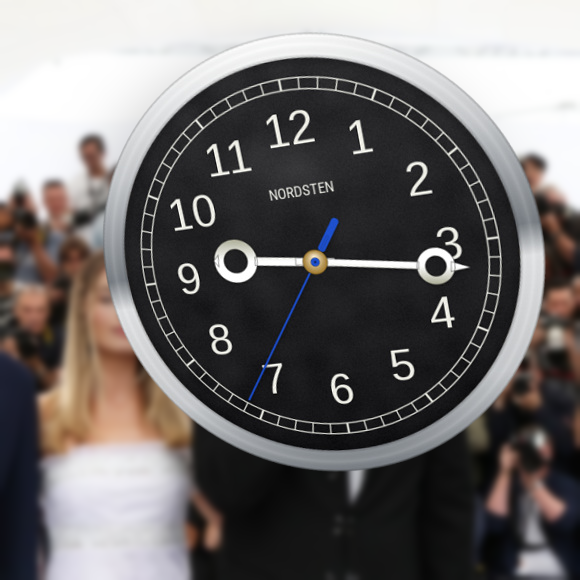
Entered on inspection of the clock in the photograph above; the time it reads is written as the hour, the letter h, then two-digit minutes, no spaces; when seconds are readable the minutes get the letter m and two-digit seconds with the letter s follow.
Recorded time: 9h16m36s
